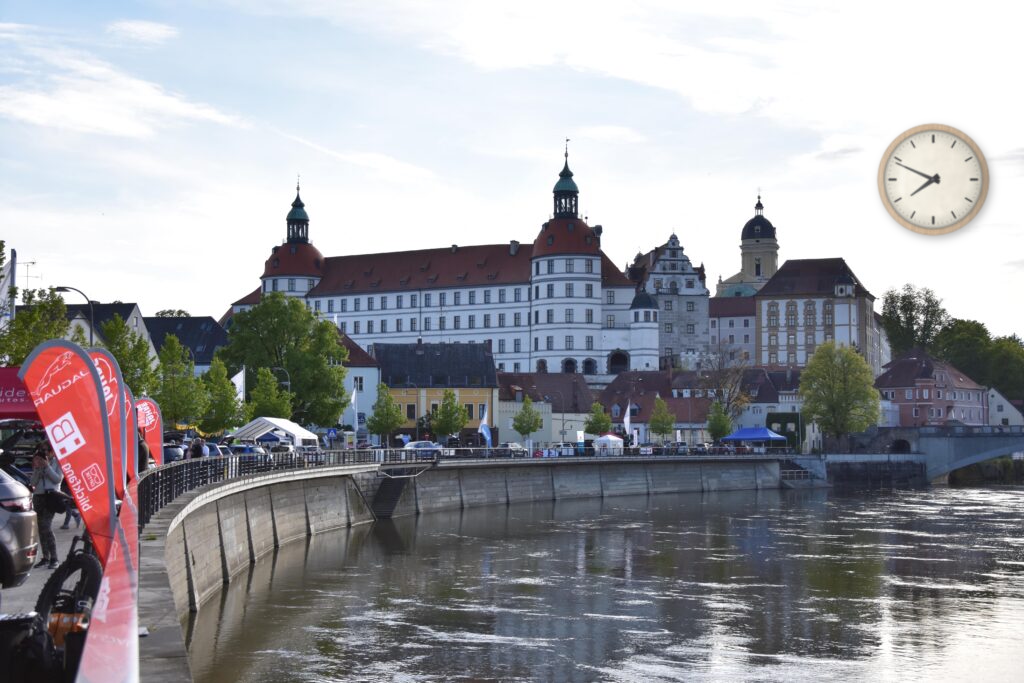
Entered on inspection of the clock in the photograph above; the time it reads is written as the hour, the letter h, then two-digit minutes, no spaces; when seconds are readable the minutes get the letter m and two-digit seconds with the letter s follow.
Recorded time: 7h49
